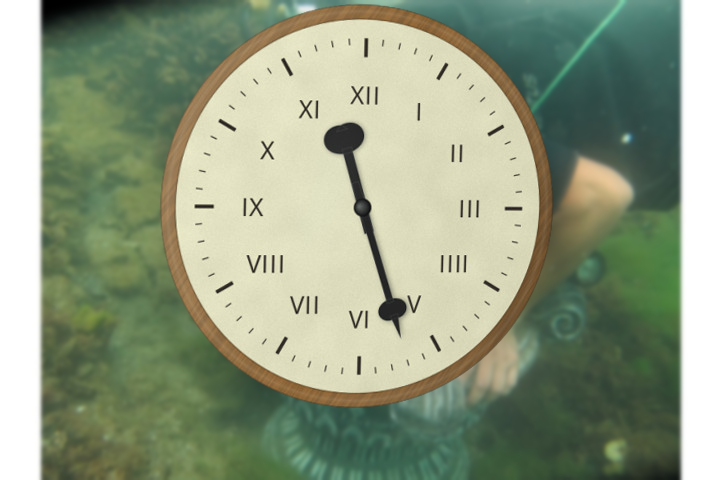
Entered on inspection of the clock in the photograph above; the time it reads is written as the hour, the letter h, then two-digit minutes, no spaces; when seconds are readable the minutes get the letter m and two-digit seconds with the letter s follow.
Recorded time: 11h27
